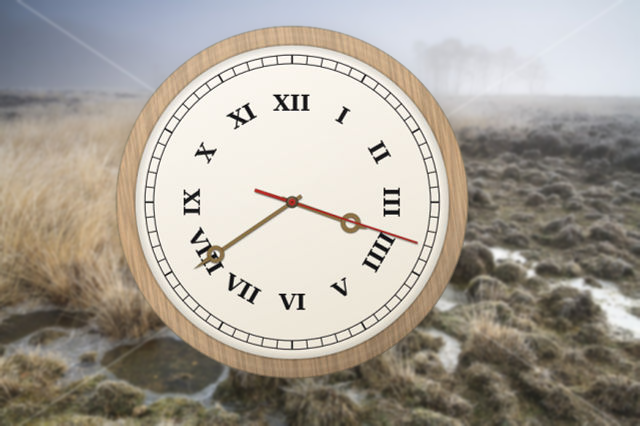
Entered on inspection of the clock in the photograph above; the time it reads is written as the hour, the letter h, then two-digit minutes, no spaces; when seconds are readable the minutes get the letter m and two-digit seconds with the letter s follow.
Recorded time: 3h39m18s
